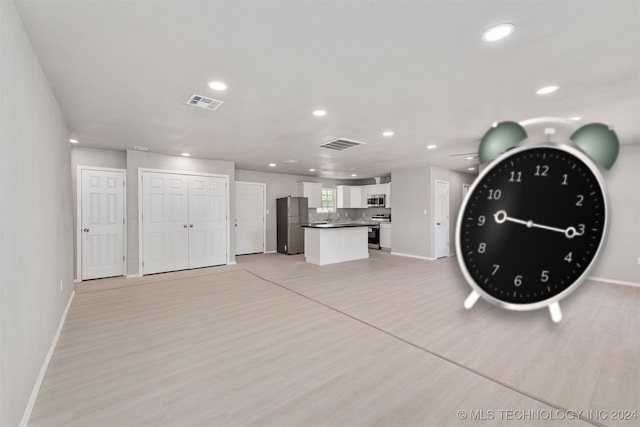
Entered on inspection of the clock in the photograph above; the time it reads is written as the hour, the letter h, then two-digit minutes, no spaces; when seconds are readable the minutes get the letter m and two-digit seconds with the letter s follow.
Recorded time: 9h16
